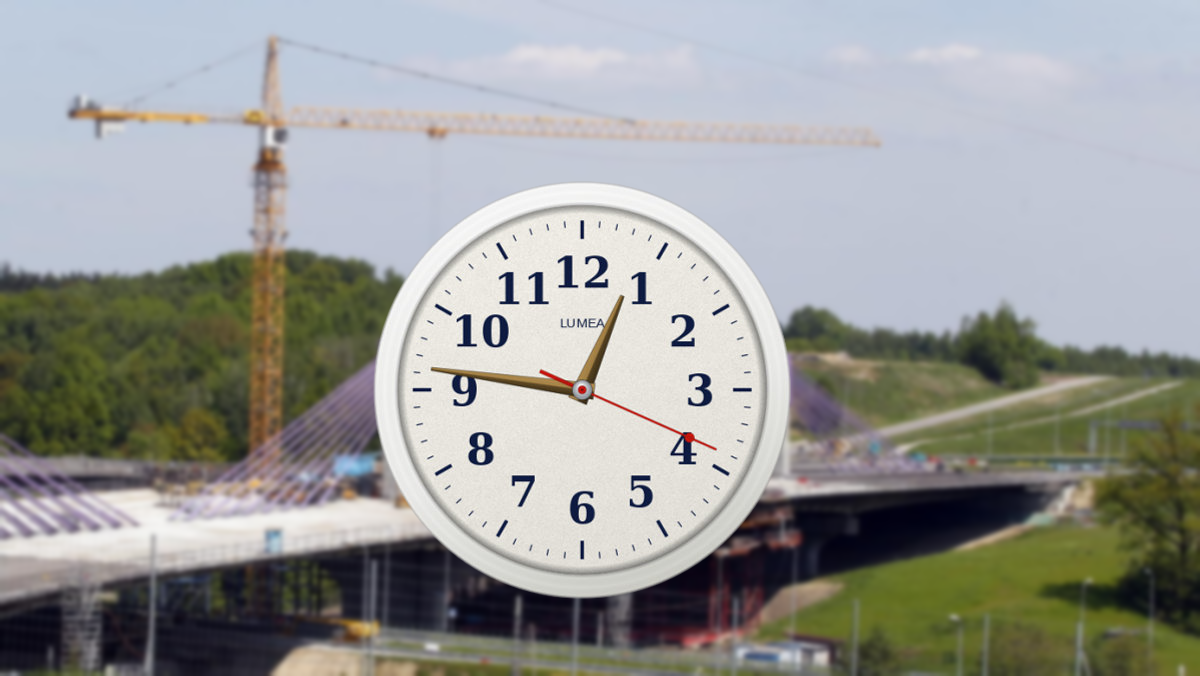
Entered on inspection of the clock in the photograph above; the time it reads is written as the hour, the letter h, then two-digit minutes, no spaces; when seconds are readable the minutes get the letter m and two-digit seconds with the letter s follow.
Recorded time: 12h46m19s
